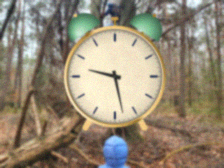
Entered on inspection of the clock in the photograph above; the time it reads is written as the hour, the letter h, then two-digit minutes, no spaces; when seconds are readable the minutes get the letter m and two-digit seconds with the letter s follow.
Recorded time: 9h28
